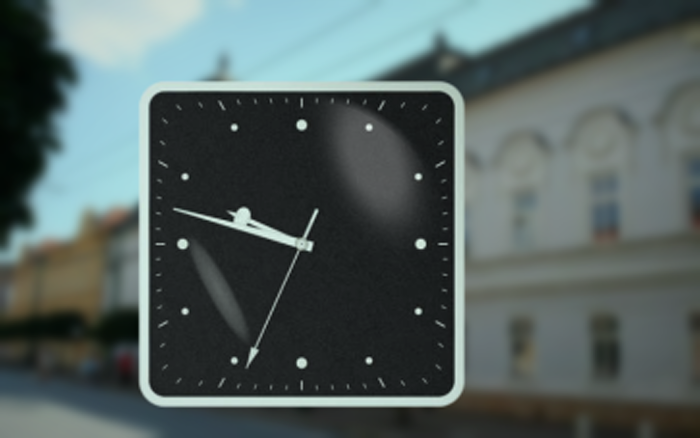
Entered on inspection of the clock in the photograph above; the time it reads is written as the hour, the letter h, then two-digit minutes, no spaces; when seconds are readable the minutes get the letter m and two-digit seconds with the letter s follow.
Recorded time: 9h47m34s
